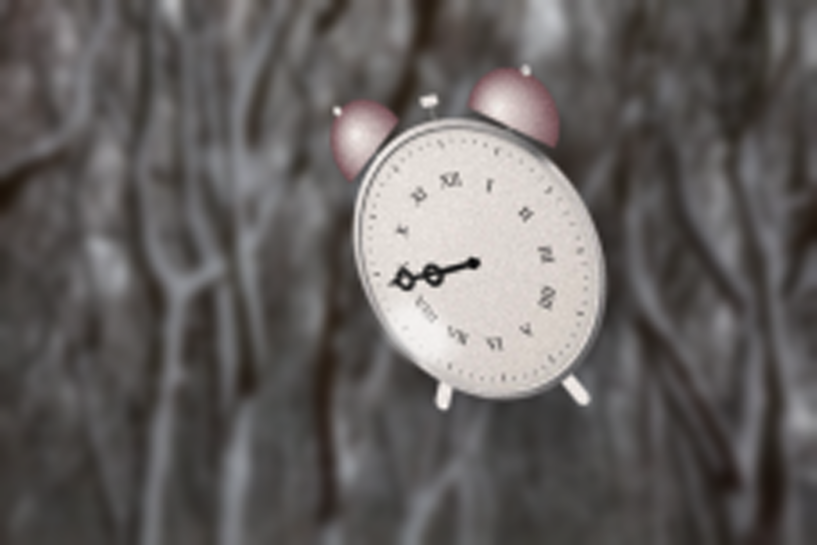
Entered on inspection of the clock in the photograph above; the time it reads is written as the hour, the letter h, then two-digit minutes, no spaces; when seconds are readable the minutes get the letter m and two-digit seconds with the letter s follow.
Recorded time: 8h44
